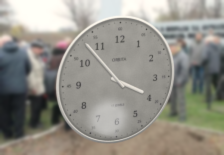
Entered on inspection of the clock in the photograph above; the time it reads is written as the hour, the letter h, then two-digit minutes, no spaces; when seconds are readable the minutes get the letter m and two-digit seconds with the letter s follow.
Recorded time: 3h53
